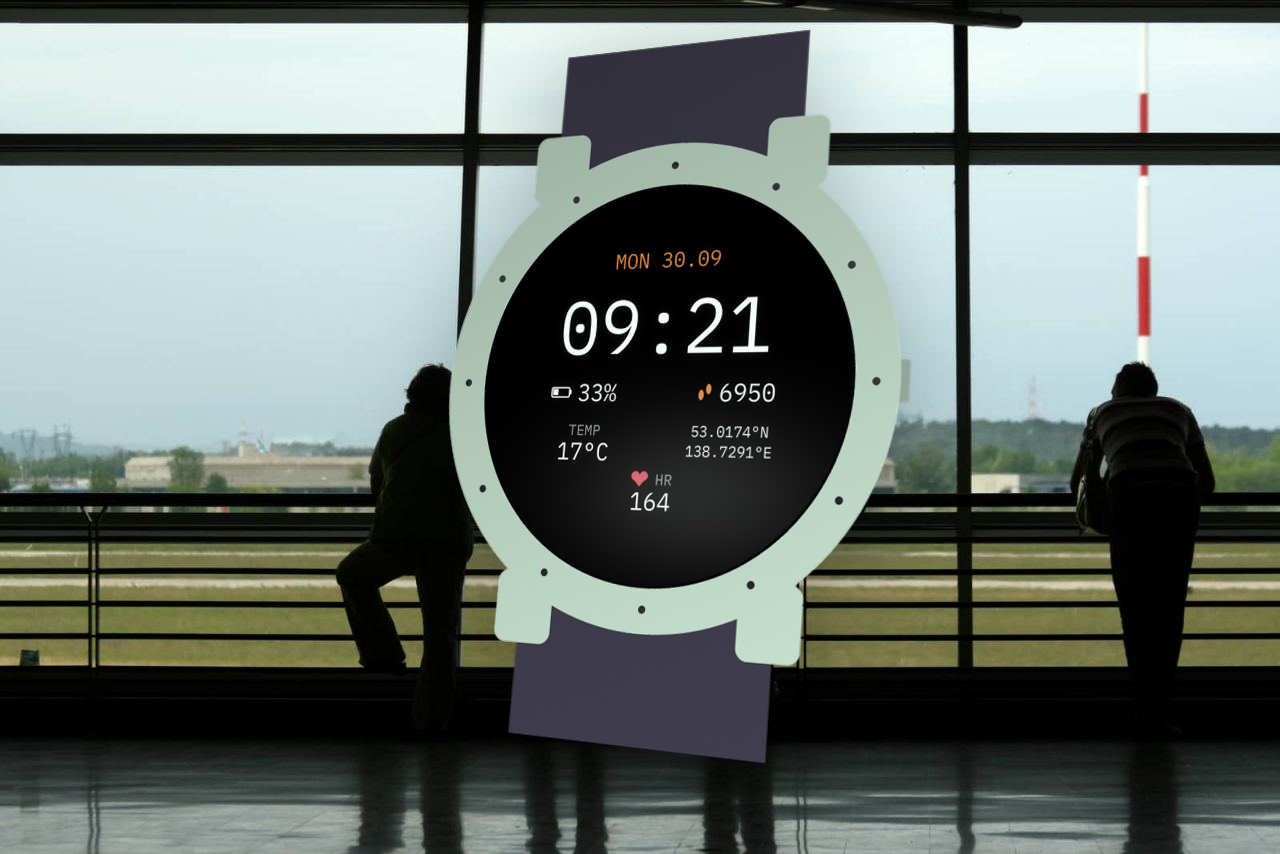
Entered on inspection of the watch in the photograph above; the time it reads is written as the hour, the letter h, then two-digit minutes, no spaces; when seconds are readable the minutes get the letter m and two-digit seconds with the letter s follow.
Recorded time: 9h21
